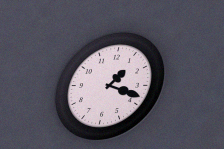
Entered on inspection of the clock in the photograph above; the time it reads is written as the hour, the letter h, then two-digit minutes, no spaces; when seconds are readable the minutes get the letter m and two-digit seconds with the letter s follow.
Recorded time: 1h18
